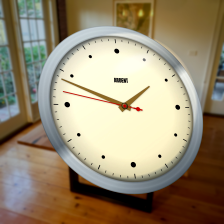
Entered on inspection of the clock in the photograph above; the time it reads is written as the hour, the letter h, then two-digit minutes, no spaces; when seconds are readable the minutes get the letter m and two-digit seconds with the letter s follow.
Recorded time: 1h48m47s
